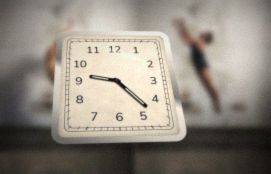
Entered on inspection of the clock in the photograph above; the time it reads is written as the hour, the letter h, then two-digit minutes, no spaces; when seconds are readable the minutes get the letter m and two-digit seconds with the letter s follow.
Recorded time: 9h23
